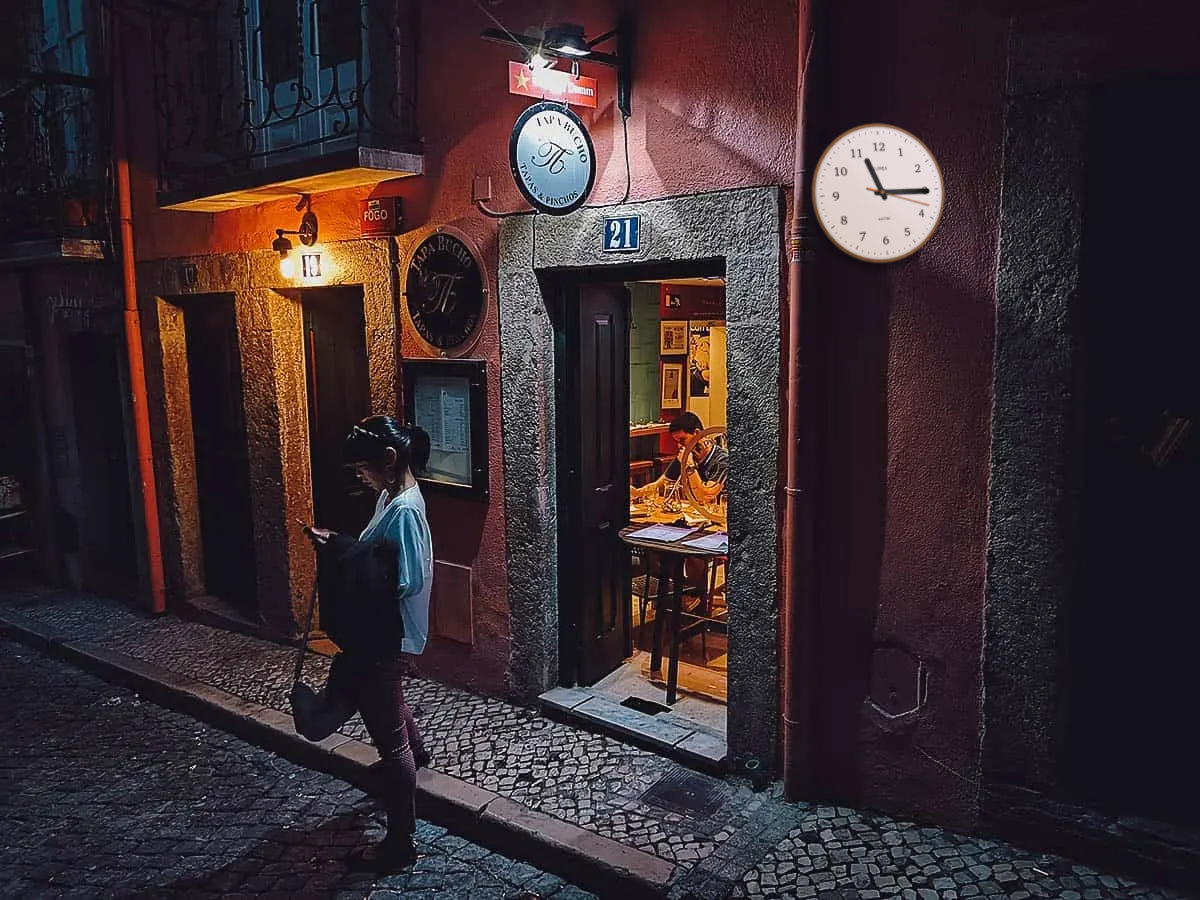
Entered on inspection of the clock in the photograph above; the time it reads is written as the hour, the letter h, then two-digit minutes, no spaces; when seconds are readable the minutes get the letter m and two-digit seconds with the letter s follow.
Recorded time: 11h15m18s
